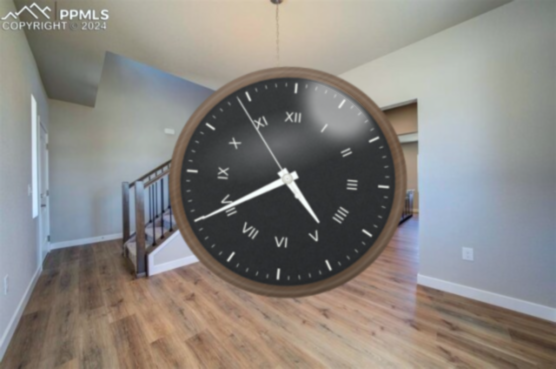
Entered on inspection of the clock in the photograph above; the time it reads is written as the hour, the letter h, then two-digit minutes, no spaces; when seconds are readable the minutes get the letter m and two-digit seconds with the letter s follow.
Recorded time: 4h39m54s
